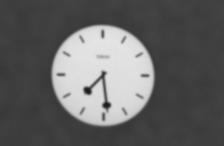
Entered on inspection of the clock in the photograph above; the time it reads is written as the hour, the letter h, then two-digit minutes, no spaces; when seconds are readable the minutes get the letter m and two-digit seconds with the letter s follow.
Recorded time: 7h29
